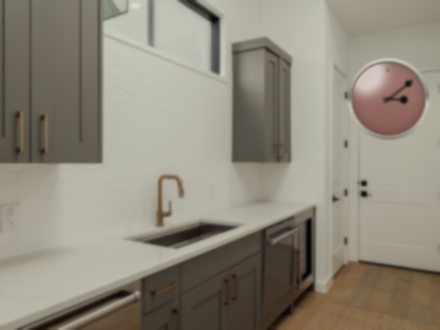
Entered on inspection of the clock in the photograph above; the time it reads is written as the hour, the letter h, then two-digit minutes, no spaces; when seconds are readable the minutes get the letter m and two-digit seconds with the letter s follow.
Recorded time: 3h09
